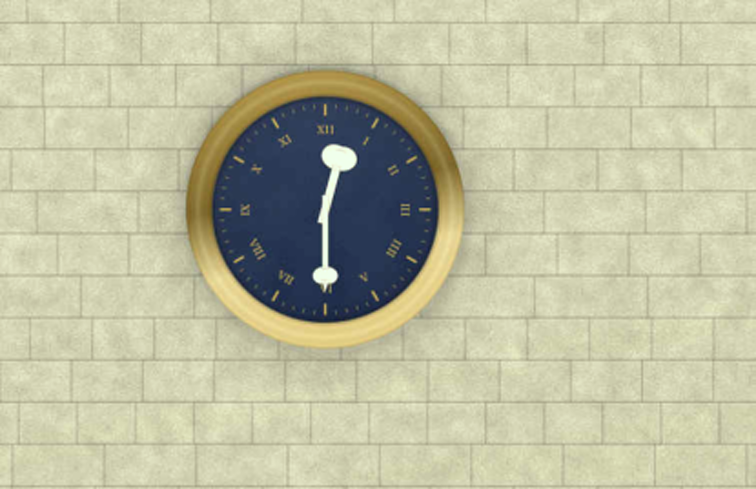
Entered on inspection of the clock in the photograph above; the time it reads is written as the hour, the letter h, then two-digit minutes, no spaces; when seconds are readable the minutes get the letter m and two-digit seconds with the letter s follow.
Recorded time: 12h30
